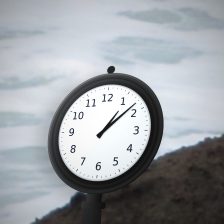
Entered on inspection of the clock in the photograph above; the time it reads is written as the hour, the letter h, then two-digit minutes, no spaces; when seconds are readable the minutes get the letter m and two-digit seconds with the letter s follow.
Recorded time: 1h08
